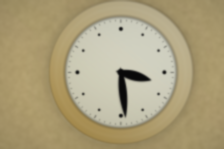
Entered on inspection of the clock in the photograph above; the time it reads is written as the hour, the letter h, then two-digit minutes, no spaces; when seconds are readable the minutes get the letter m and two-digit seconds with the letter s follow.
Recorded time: 3h29
